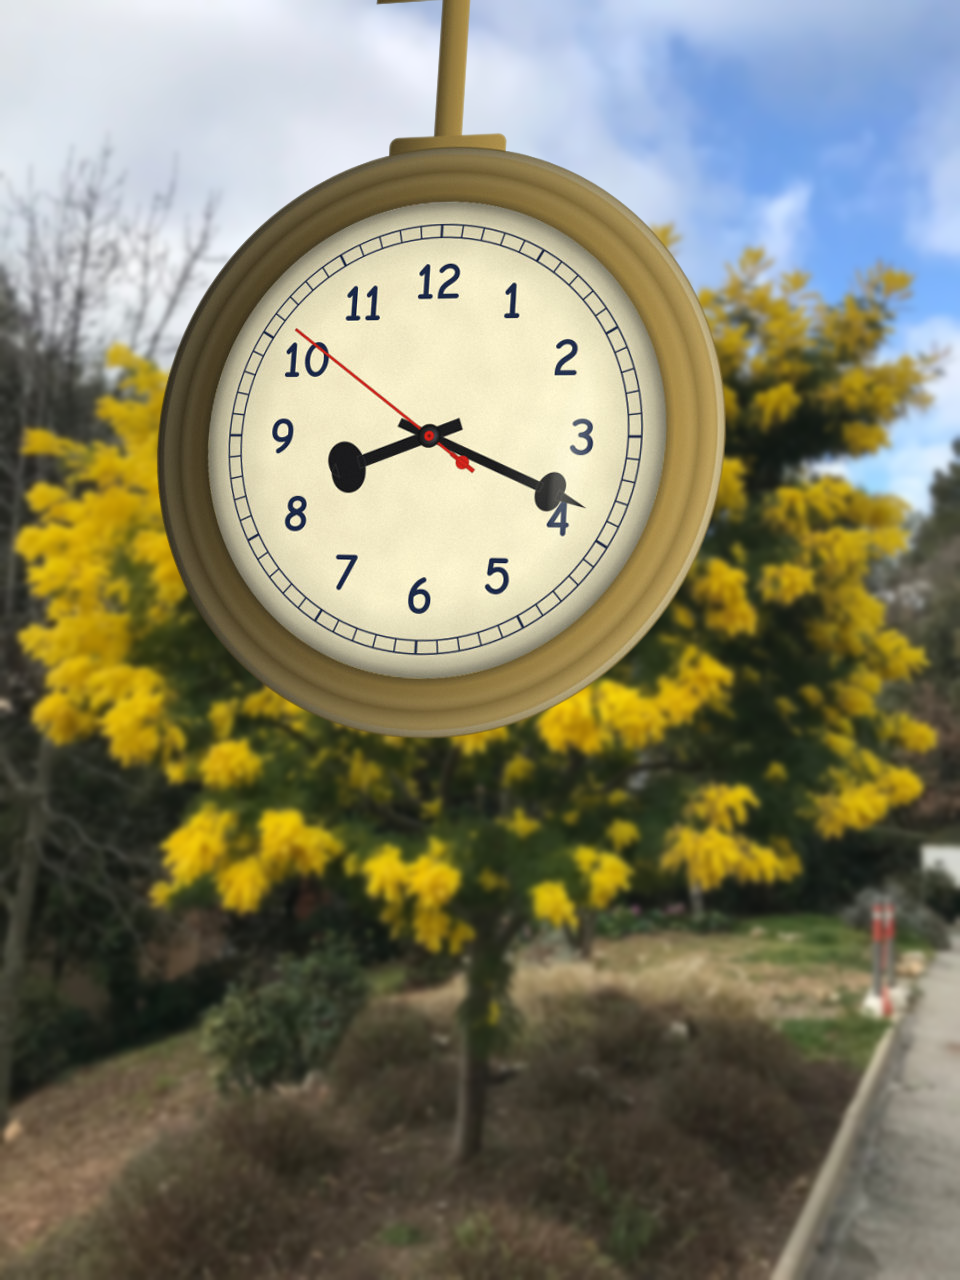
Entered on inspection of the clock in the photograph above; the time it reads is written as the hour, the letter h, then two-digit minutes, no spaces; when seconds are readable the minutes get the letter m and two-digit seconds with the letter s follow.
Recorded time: 8h18m51s
